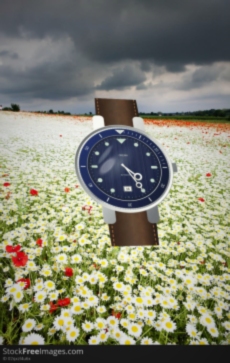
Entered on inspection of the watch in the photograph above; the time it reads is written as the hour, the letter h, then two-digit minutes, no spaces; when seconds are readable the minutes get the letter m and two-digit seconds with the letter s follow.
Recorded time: 4h25
